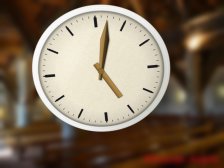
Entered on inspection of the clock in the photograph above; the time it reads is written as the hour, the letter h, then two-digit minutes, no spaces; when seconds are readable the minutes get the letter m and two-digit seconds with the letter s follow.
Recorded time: 5h02
